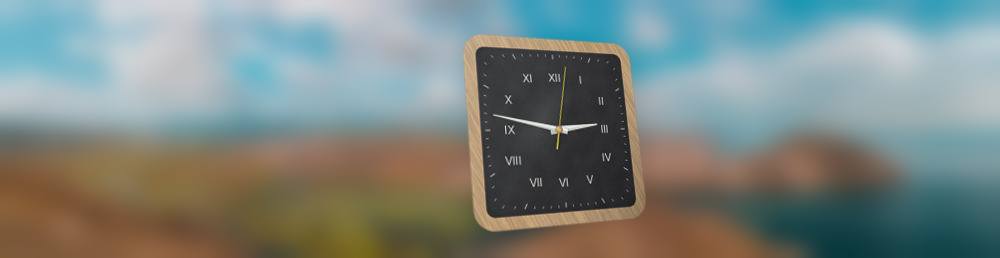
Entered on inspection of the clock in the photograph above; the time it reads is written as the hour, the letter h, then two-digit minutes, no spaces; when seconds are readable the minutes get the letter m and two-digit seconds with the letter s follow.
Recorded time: 2h47m02s
